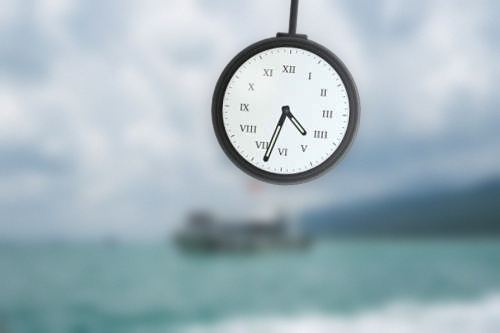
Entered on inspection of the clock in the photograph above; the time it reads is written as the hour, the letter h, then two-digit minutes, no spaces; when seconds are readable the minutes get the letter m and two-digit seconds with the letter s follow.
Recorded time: 4h33
